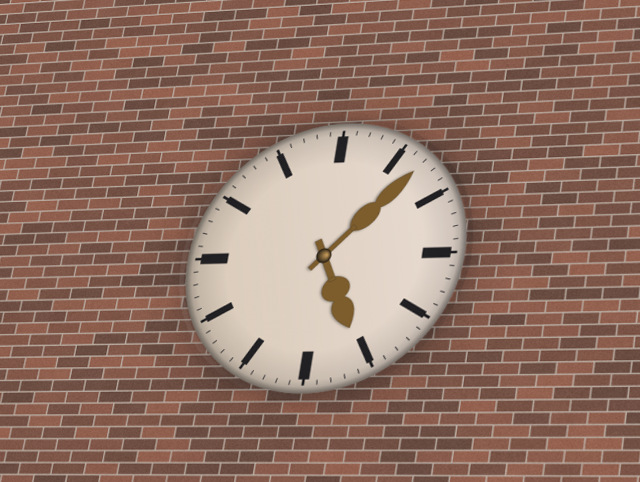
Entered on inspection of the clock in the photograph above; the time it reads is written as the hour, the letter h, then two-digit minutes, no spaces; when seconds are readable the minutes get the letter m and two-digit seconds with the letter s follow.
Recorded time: 5h07
